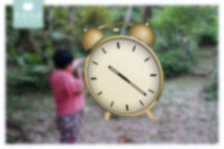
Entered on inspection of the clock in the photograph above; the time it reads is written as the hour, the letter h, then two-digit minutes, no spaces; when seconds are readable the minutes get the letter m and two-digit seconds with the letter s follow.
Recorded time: 10h22
